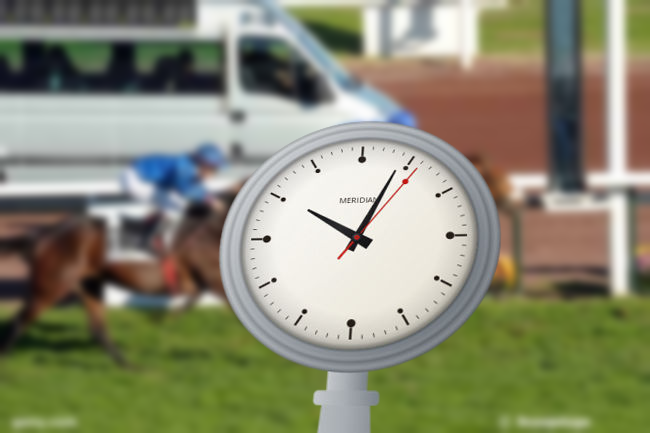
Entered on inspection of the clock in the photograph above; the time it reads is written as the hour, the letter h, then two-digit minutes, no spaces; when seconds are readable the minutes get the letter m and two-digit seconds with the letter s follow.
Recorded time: 10h04m06s
